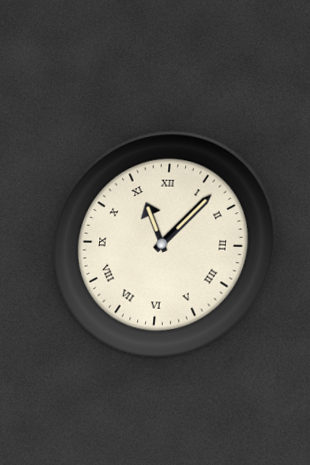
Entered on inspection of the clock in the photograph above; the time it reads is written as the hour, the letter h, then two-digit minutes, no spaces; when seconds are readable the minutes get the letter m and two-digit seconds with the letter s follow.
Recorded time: 11h07
